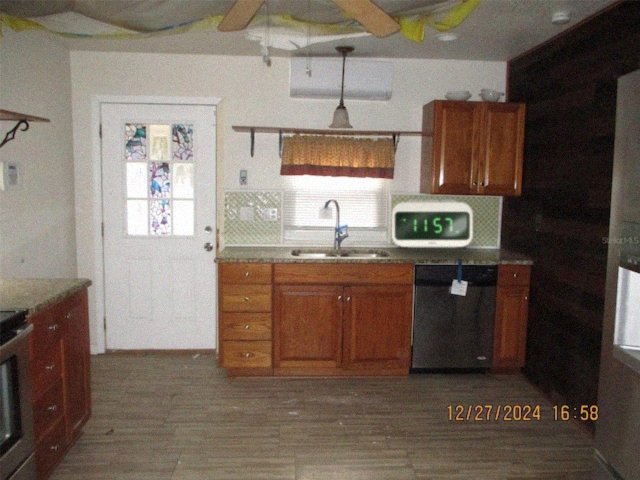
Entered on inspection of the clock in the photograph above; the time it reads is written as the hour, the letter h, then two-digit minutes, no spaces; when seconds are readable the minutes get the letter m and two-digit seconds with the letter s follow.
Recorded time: 11h57
